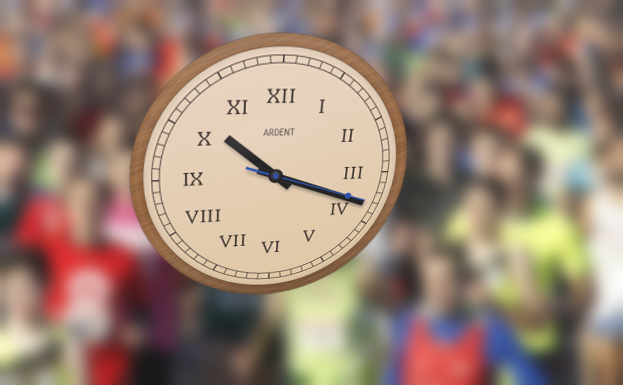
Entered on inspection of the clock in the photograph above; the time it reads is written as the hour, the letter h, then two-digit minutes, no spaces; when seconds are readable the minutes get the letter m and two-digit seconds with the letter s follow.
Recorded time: 10h18m18s
